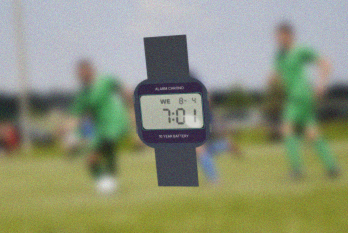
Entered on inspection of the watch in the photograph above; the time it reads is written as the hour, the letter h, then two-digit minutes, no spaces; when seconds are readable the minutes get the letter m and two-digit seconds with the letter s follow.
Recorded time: 7h01
